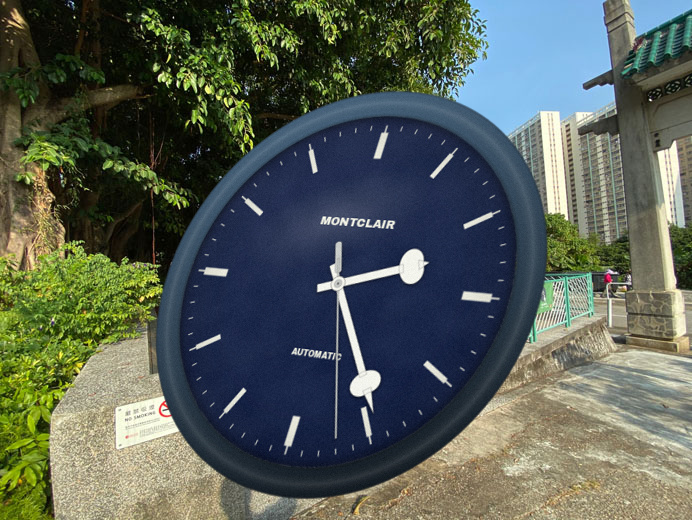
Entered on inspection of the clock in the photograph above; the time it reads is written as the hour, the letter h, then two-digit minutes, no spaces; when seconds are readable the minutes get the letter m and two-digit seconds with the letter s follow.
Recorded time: 2h24m27s
